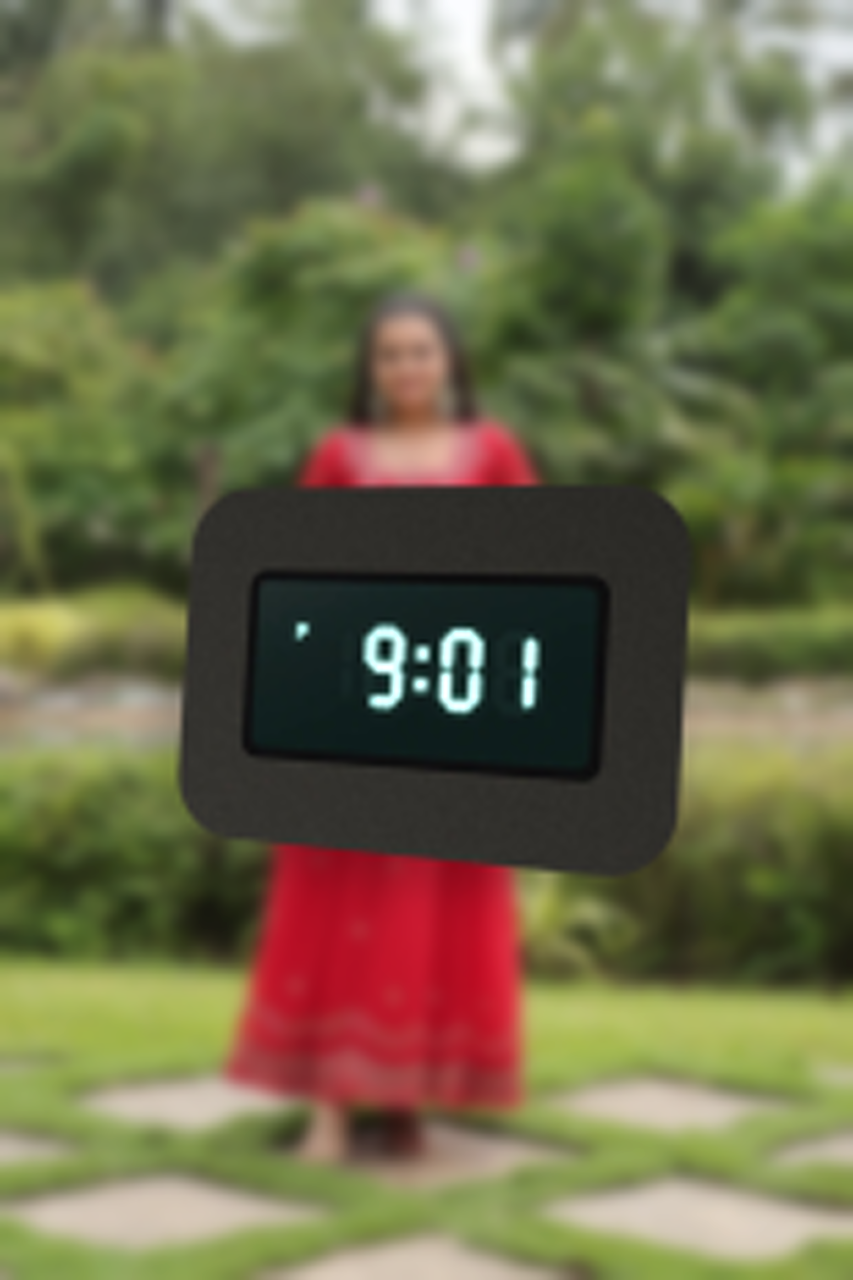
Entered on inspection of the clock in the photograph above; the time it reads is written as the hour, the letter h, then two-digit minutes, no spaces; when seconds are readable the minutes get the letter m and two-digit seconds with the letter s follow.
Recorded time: 9h01
